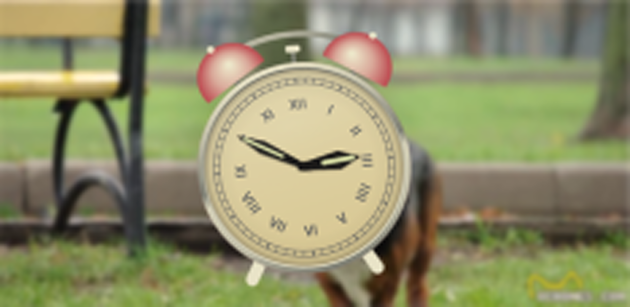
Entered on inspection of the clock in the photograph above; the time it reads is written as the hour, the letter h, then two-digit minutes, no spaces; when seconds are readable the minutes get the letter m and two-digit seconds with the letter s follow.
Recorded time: 2h50
